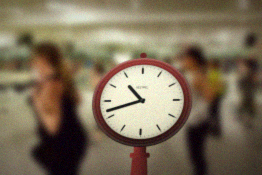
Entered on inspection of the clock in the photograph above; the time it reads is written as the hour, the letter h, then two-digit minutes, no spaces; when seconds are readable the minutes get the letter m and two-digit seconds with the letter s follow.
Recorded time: 10h42
